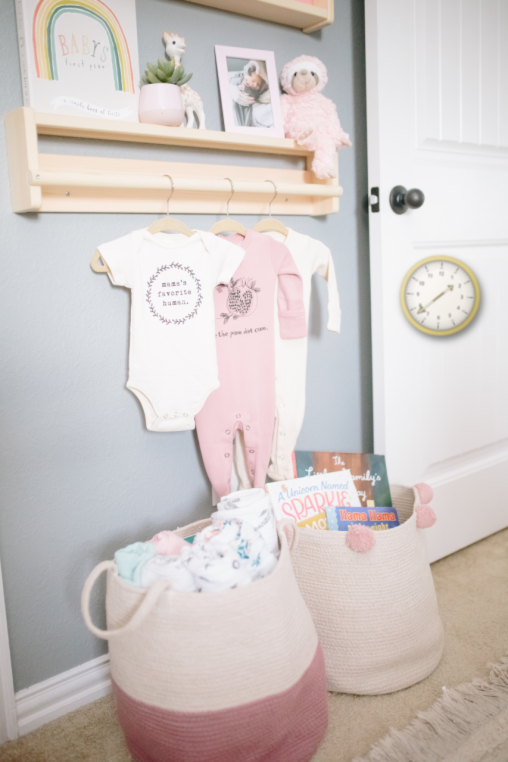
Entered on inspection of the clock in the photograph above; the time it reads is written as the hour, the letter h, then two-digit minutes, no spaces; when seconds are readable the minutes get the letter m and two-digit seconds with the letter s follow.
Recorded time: 1h38
